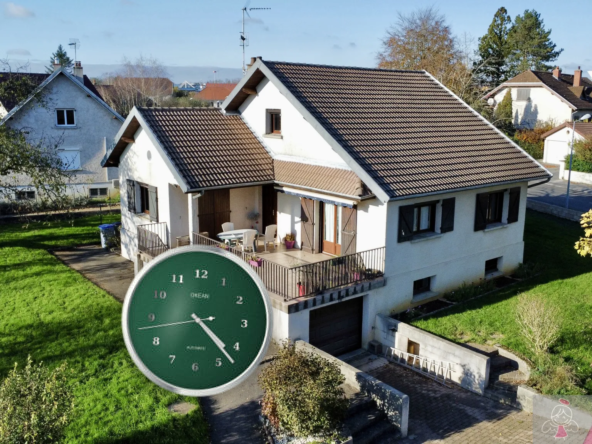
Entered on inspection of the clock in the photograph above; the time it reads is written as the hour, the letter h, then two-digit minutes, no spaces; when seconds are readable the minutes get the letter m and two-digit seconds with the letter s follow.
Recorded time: 4h22m43s
